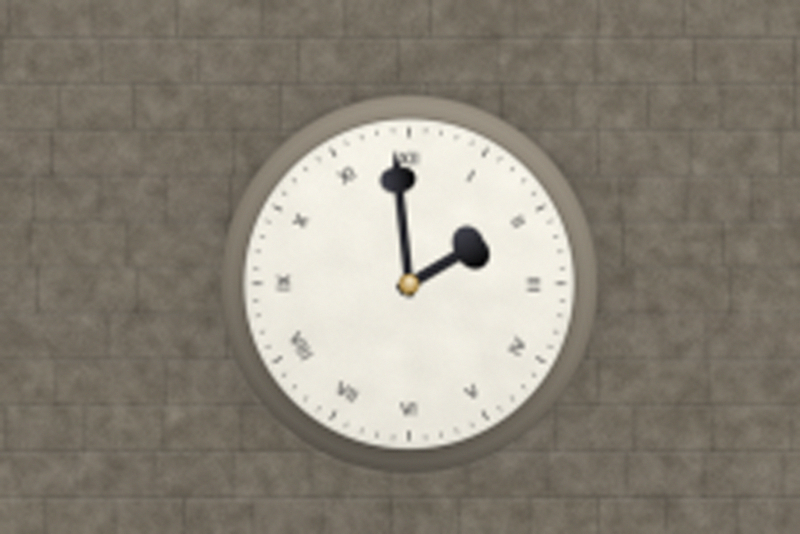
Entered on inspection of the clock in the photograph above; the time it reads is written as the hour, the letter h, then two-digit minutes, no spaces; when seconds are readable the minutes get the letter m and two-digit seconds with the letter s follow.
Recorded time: 1h59
